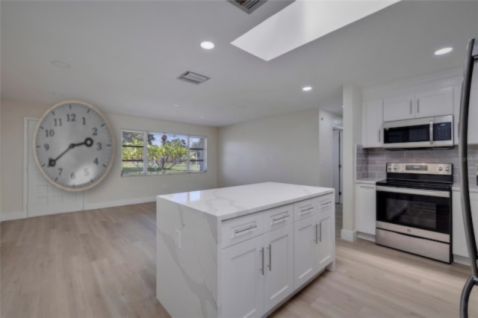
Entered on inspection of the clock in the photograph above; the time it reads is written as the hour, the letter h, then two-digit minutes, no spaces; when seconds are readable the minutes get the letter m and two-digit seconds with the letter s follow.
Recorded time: 2h39
